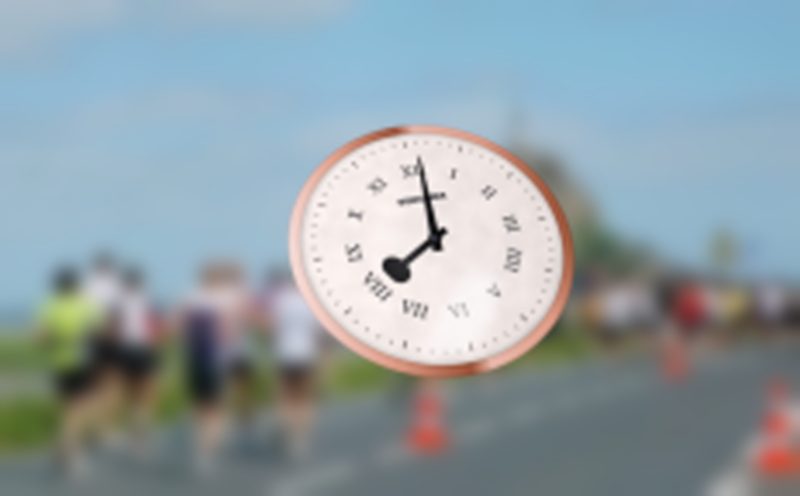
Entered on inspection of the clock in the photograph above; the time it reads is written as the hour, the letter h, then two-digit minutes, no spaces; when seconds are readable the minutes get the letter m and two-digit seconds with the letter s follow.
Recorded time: 8h01
